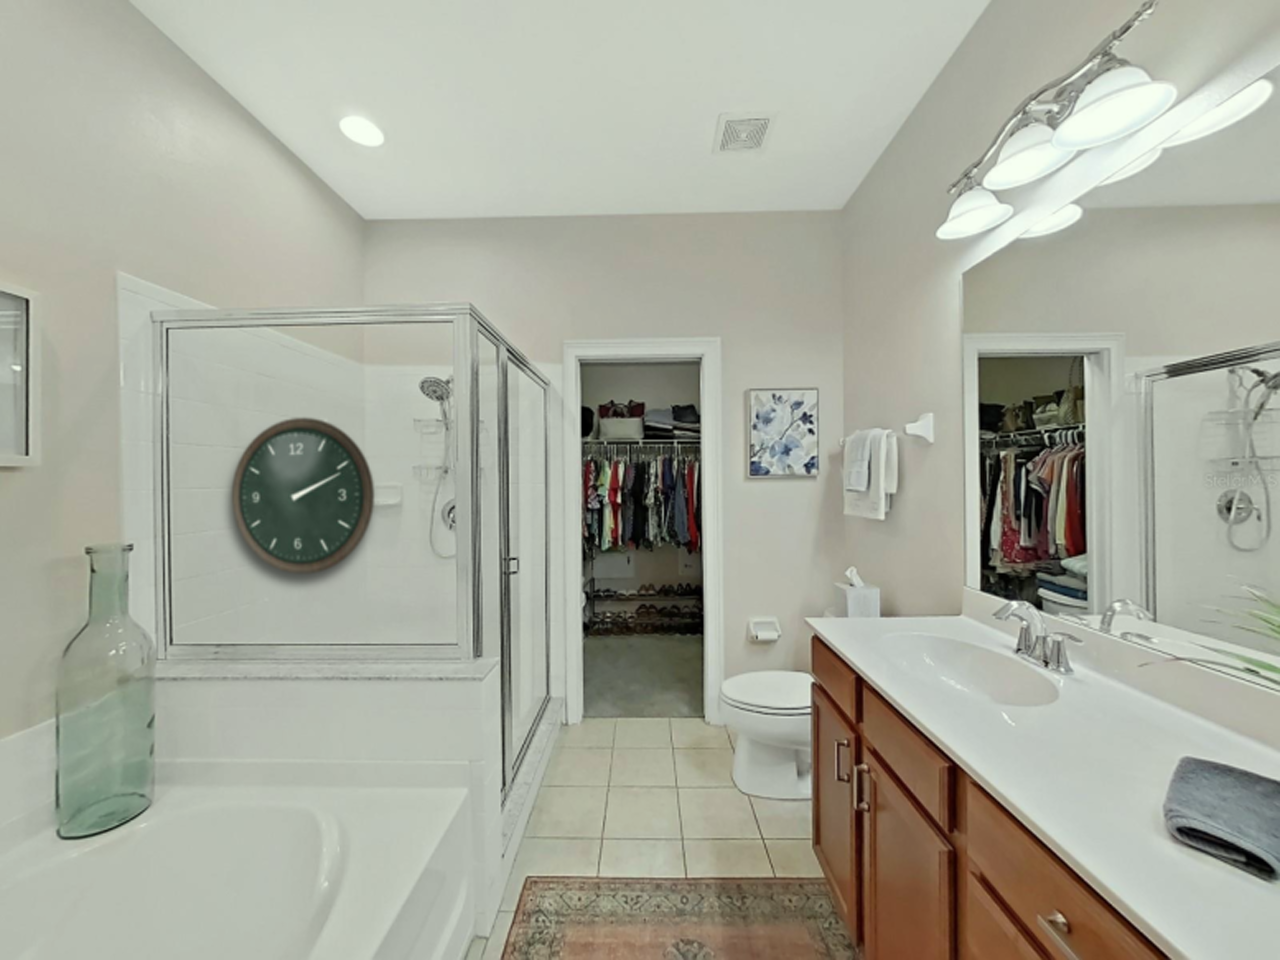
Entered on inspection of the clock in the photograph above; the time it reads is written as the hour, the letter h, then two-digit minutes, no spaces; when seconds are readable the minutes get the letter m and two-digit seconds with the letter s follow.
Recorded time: 2h11
